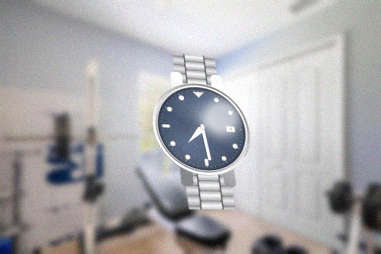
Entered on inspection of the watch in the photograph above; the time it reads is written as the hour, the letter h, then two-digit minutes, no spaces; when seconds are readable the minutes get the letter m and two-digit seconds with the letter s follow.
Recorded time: 7h29
